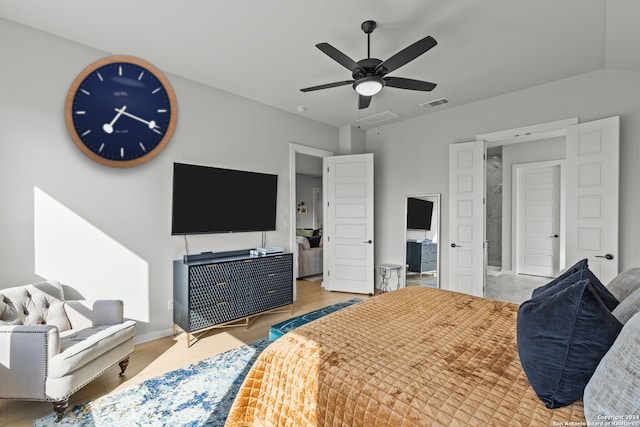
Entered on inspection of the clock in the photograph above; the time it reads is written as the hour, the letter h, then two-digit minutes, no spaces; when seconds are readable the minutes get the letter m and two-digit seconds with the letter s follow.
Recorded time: 7h19
